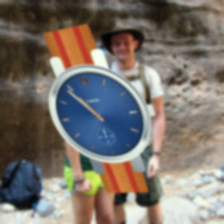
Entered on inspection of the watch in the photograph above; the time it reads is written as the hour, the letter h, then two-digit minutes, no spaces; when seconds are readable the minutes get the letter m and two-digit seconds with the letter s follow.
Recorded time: 10h54
